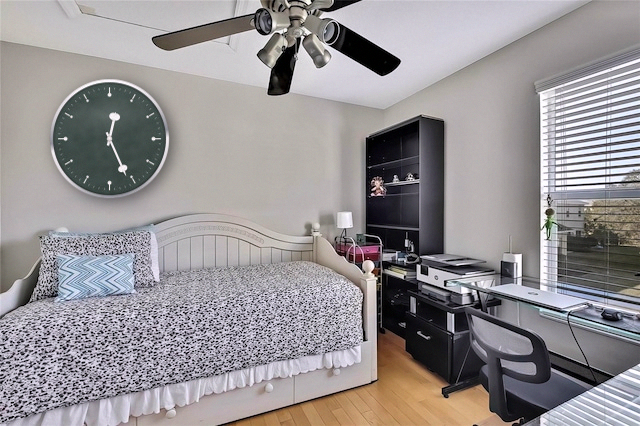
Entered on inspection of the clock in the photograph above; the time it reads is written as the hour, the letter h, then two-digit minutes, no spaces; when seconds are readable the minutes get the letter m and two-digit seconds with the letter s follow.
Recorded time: 12h26
